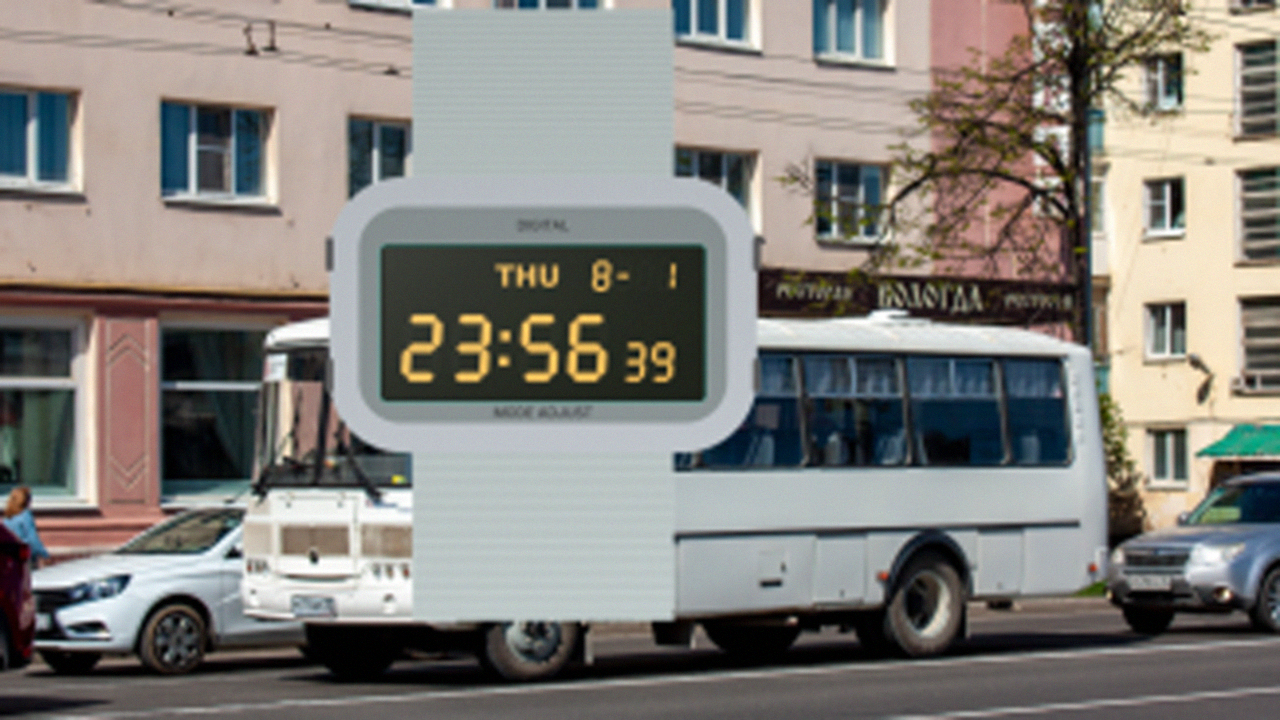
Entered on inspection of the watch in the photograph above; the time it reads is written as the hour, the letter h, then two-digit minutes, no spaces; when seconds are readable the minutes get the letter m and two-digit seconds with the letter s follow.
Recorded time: 23h56m39s
